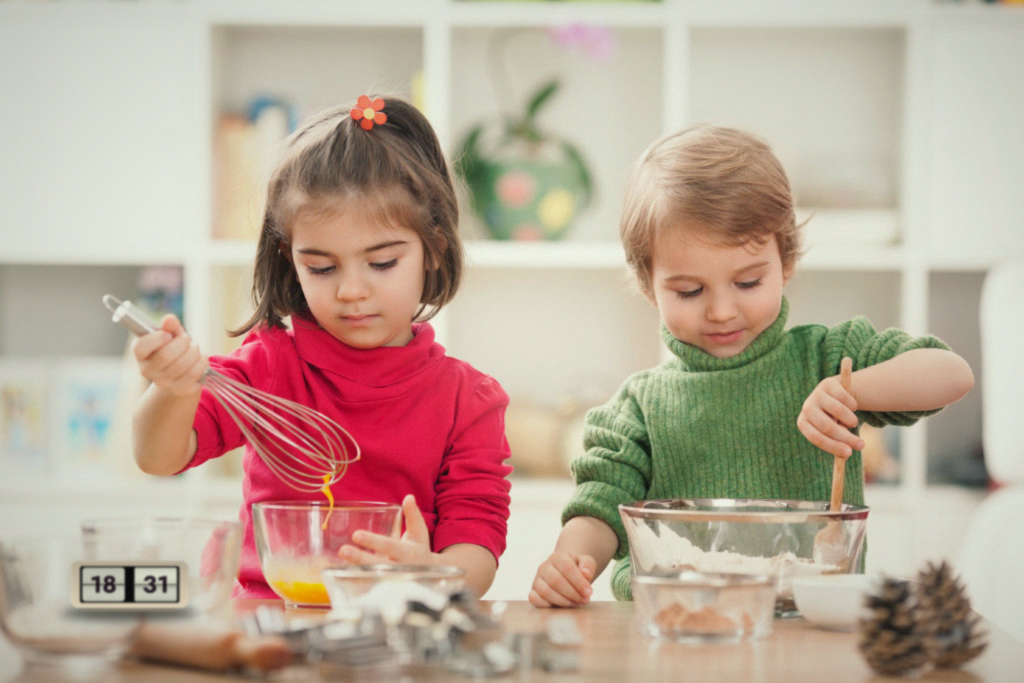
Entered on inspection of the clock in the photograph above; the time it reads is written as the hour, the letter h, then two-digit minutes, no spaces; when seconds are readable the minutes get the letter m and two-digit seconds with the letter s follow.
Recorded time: 18h31
